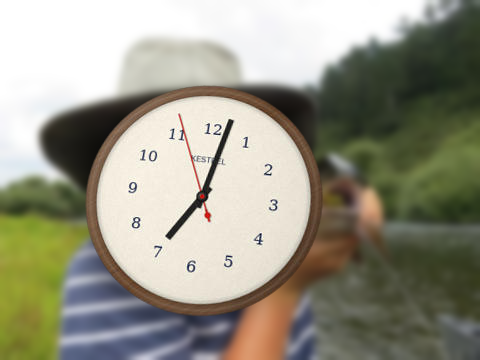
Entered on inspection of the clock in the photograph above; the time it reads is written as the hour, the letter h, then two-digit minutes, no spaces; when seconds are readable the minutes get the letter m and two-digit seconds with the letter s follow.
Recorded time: 7h01m56s
